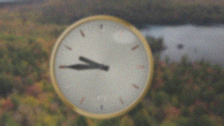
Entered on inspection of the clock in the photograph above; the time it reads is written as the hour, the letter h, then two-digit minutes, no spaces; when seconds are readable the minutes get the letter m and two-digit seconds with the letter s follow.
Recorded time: 9h45
